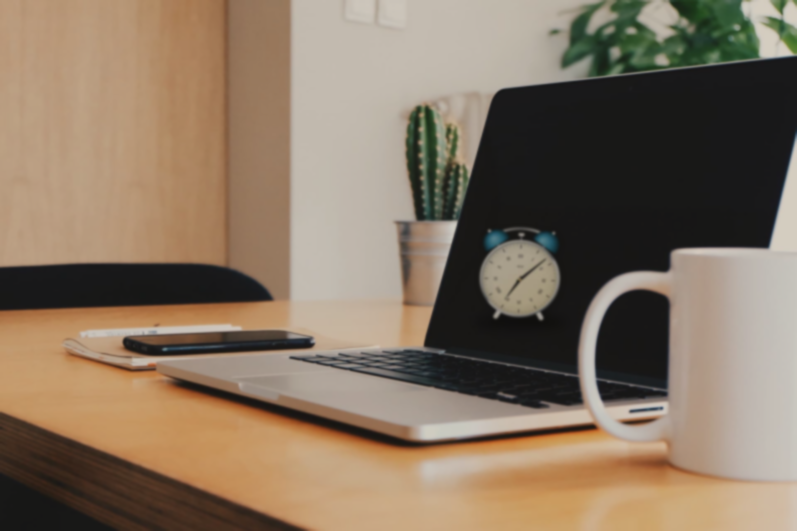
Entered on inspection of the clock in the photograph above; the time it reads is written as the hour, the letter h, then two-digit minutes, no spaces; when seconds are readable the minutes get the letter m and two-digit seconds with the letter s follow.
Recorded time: 7h08
